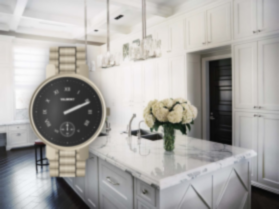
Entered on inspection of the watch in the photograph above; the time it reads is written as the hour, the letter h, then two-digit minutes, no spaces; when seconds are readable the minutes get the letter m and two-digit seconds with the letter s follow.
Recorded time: 2h11
